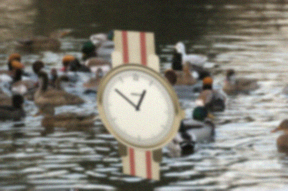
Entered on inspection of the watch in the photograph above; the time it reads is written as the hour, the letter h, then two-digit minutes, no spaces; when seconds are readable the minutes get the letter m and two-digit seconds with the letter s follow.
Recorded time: 12h51
